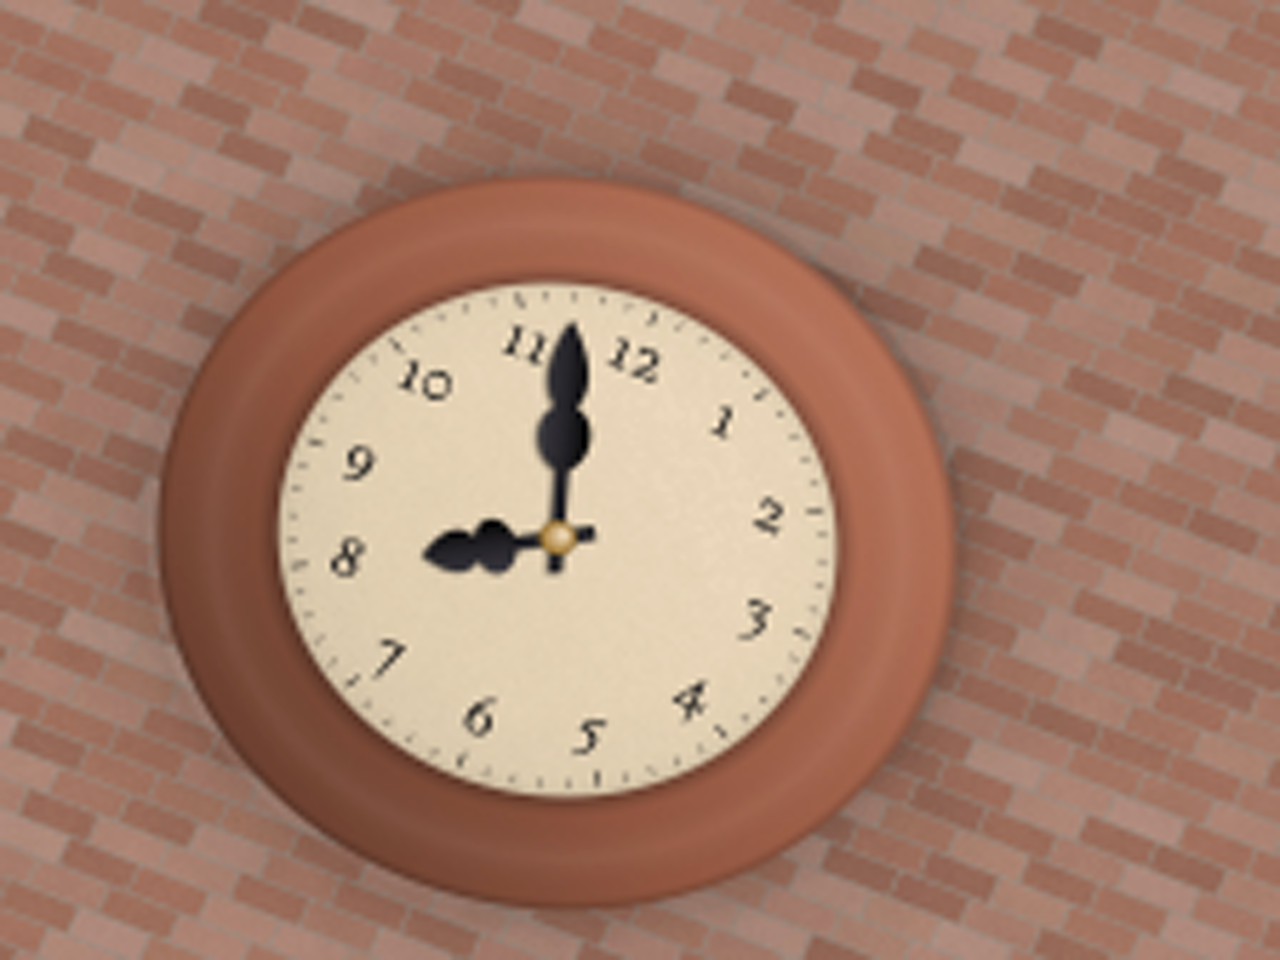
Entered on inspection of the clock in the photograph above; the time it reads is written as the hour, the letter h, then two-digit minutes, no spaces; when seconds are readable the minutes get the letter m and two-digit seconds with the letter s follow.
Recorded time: 7h57
